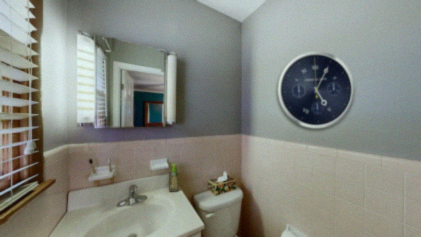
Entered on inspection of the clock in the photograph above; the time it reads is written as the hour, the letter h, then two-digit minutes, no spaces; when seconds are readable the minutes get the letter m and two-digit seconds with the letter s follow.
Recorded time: 5h05
